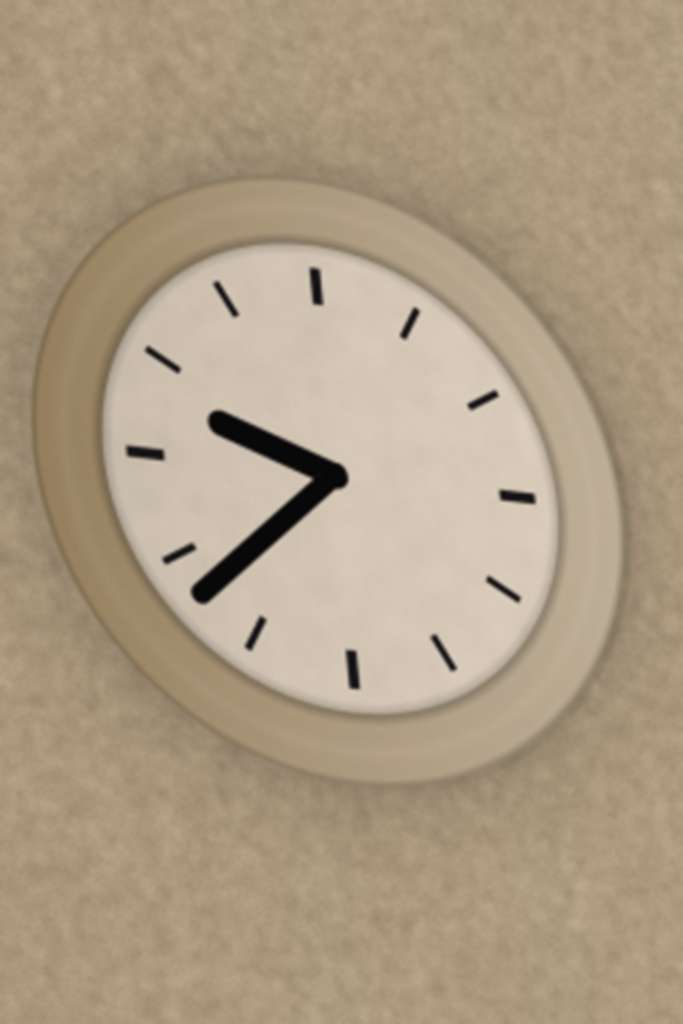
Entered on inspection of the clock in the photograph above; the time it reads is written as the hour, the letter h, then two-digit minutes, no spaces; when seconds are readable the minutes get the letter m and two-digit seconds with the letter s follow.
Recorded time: 9h38
